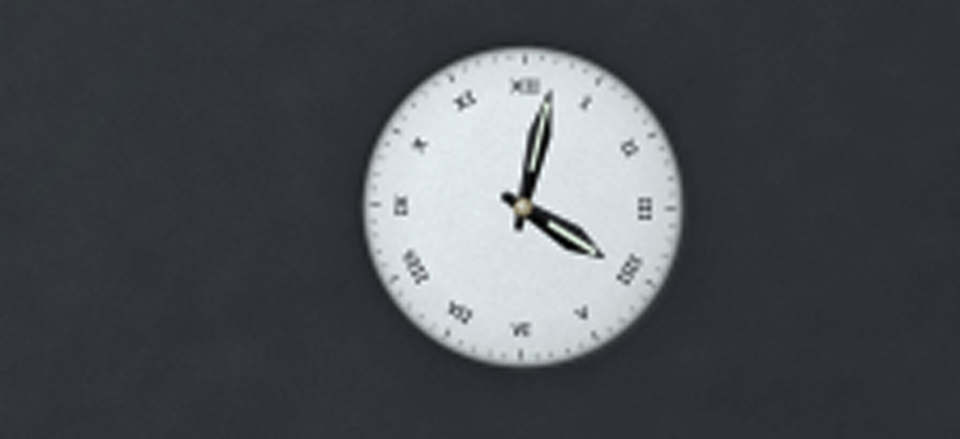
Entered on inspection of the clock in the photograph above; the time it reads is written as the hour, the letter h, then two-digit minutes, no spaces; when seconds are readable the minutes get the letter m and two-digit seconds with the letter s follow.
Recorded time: 4h02
